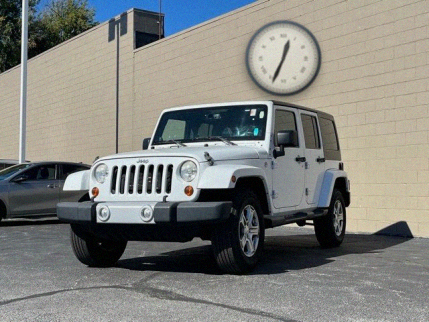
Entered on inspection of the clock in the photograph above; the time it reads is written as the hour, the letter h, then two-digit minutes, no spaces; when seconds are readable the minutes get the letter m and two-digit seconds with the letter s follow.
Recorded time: 12h34
